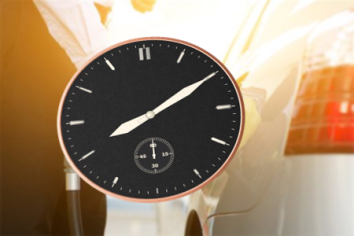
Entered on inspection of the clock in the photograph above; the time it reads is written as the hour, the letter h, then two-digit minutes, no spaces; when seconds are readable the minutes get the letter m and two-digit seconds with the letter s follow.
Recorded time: 8h10
